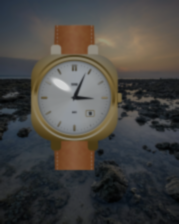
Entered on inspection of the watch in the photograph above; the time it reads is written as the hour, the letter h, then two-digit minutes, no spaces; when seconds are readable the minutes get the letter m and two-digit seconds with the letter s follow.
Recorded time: 3h04
